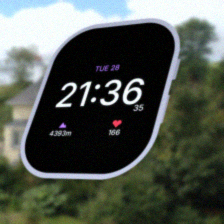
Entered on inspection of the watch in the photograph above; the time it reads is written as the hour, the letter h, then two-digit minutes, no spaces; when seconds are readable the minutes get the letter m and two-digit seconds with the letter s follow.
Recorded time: 21h36
